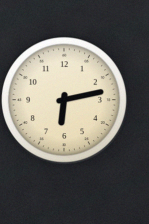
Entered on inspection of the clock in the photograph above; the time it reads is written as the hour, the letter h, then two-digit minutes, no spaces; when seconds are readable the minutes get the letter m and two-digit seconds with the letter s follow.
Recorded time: 6h13
